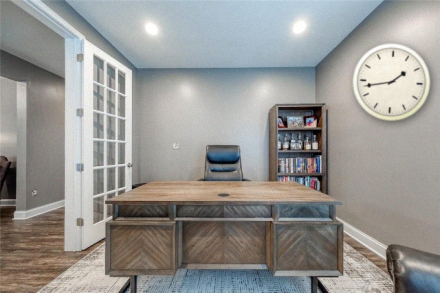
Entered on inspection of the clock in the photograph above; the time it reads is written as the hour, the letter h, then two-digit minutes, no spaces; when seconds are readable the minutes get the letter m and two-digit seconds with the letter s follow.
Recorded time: 1h43
